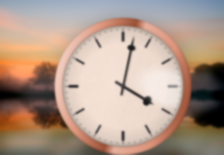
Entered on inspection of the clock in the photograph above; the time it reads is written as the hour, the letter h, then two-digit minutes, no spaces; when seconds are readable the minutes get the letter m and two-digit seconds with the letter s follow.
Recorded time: 4h02
